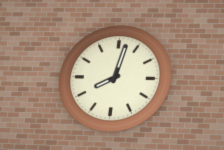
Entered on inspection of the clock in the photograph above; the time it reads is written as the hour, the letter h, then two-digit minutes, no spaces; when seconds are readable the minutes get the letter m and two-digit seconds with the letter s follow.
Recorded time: 8h02
